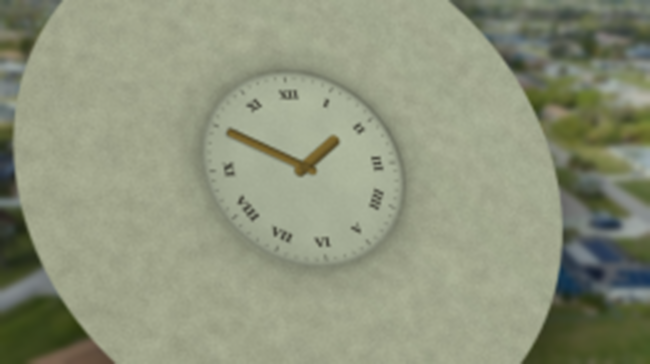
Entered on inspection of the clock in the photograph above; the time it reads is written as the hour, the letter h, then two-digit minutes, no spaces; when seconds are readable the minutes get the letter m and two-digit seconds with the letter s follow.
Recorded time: 1h50
